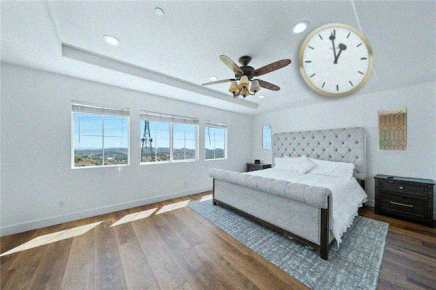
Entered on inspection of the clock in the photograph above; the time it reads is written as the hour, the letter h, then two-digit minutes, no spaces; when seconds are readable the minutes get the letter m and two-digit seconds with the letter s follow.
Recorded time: 12h59
